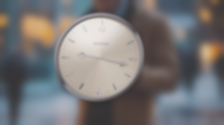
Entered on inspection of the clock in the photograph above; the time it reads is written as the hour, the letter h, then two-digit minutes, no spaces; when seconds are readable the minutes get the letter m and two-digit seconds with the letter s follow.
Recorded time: 9h17
